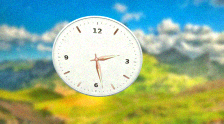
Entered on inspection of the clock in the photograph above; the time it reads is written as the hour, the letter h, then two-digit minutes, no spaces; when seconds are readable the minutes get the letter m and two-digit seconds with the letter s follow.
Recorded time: 2h28
